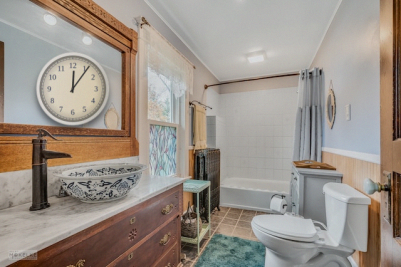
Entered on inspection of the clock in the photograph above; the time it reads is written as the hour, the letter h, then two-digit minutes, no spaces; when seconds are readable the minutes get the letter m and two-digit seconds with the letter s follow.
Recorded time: 12h06
